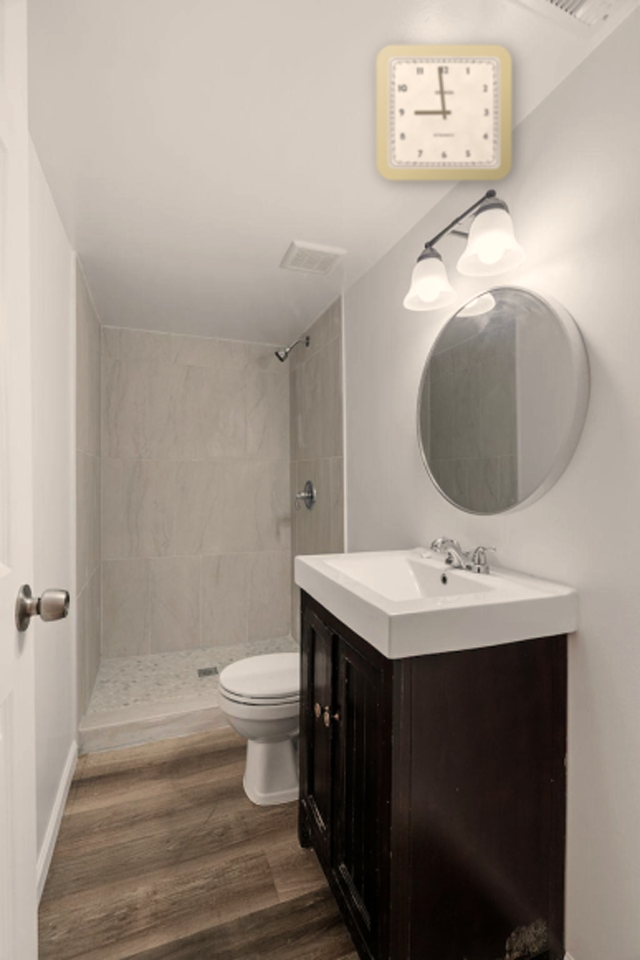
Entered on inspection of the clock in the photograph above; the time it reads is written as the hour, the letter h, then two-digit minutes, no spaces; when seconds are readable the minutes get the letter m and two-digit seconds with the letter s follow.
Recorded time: 8h59
